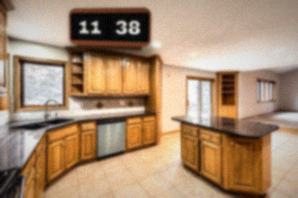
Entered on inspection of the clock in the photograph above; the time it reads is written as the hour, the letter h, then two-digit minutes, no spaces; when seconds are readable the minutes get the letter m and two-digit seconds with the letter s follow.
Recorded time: 11h38
